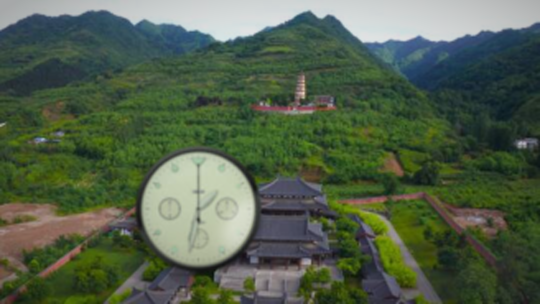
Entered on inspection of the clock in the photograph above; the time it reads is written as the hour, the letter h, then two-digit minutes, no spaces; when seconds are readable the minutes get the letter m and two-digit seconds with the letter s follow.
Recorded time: 1h32
